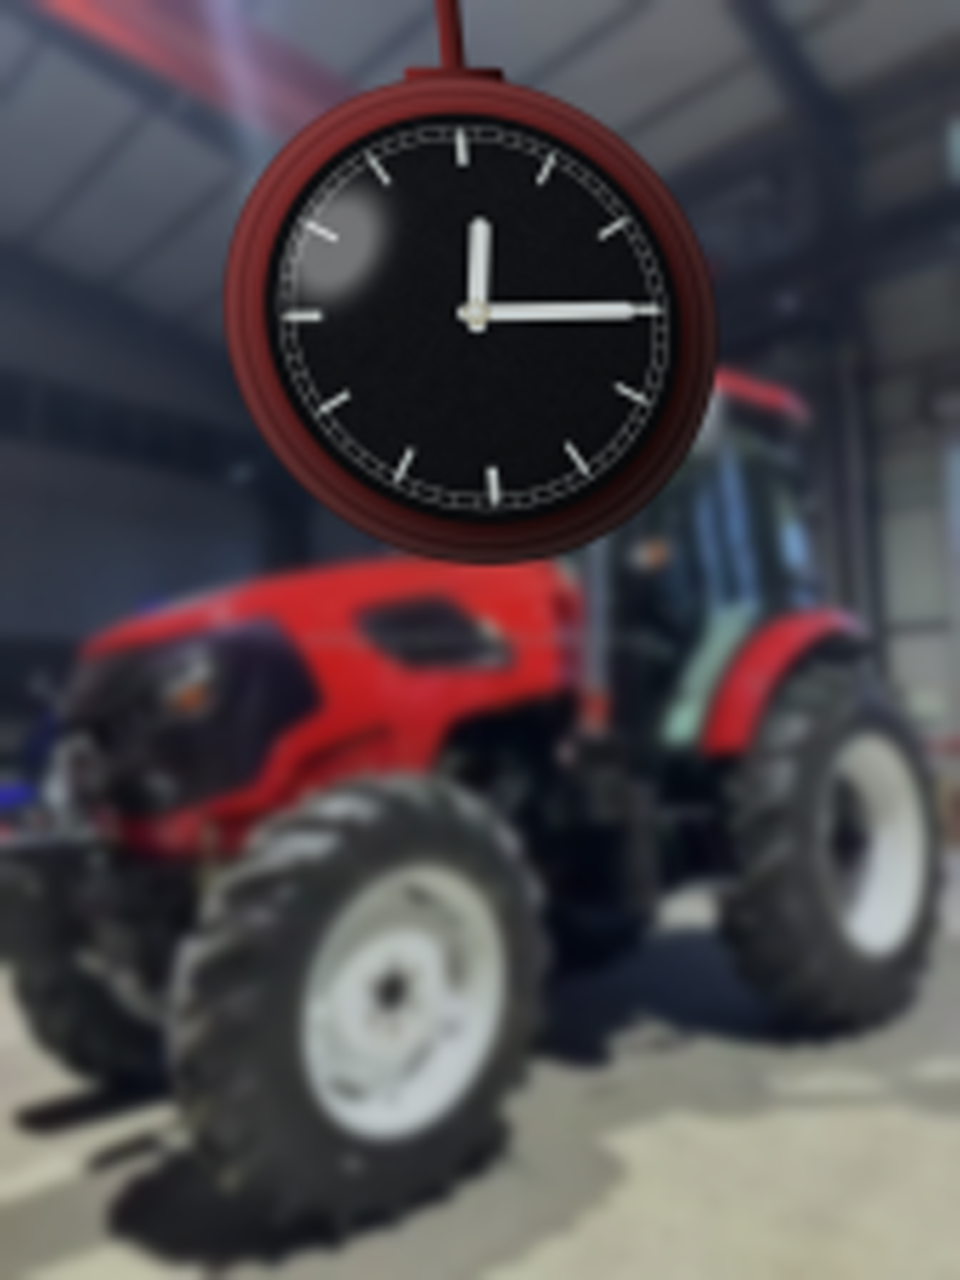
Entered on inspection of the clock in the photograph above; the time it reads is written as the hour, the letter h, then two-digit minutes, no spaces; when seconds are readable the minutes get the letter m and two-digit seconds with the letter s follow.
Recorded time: 12h15
